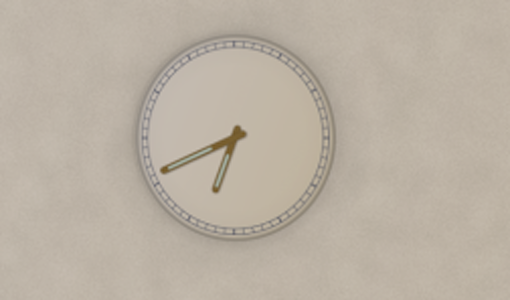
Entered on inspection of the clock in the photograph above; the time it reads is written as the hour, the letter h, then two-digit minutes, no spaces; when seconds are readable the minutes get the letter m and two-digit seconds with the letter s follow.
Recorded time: 6h41
